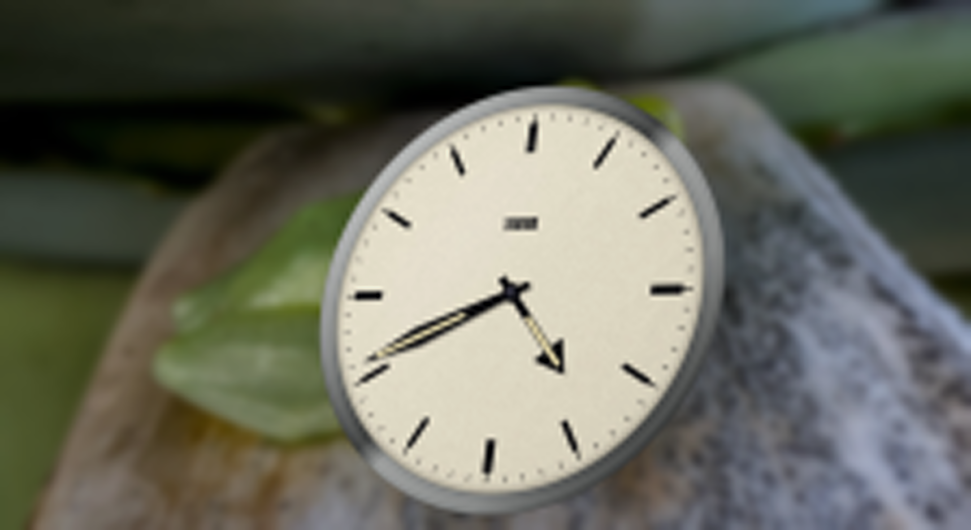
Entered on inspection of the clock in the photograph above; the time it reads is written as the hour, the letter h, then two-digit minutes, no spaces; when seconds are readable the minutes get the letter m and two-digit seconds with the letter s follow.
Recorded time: 4h41
